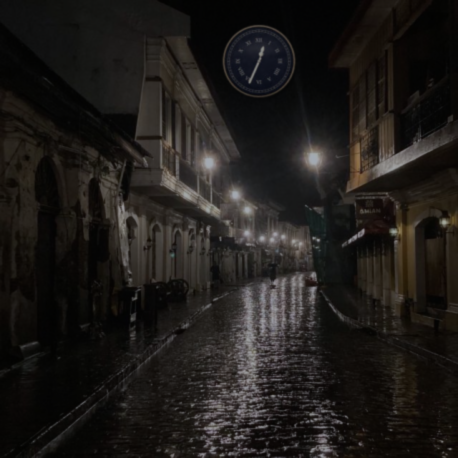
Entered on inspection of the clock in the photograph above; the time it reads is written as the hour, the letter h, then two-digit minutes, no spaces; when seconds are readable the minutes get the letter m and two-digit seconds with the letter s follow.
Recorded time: 12h34
